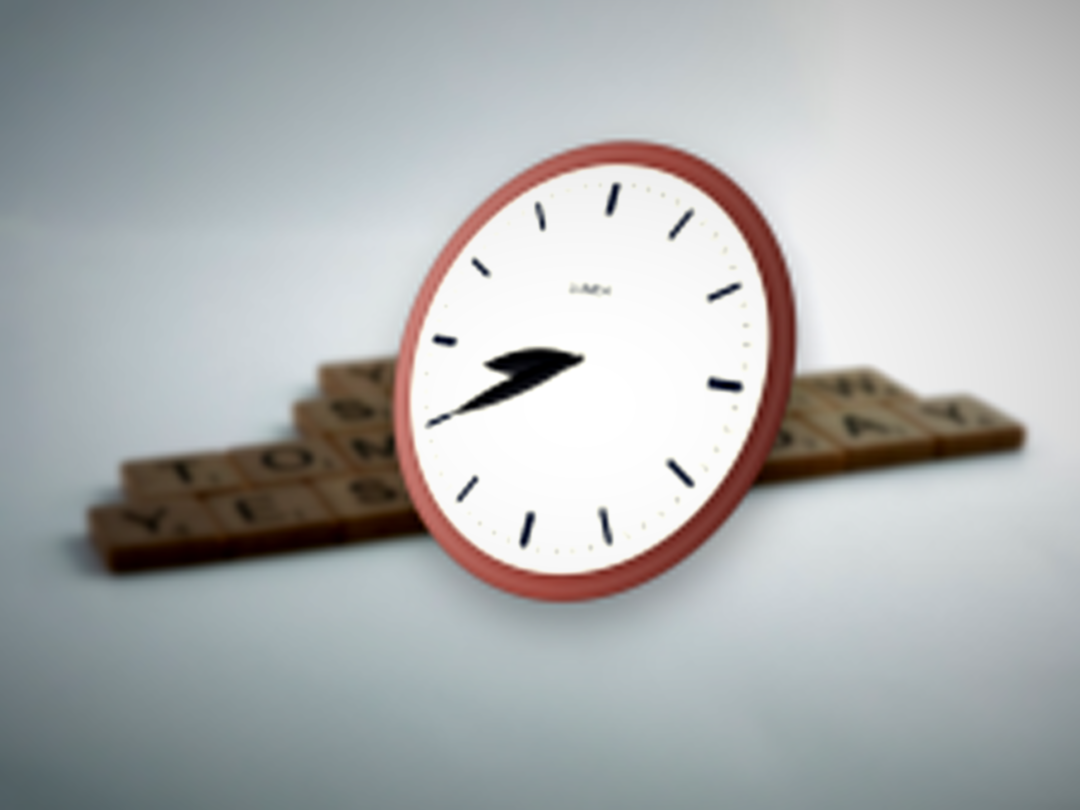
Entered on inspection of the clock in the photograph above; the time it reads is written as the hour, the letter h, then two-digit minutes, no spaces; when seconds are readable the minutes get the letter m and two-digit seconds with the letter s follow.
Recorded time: 8h40
